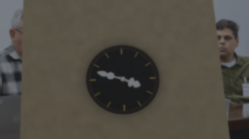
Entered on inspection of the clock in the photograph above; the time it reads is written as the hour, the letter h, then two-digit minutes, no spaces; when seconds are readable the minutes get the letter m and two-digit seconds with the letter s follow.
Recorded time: 3h48
